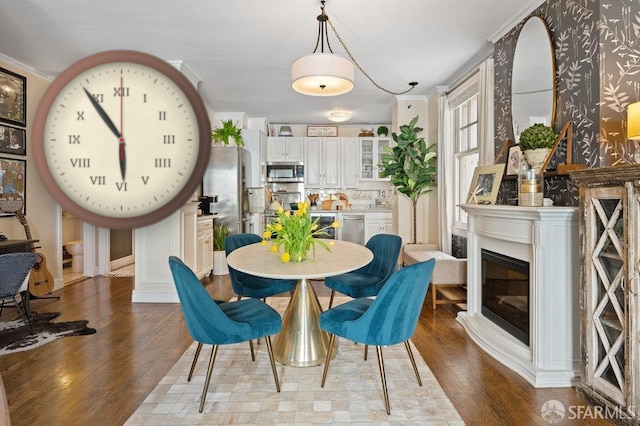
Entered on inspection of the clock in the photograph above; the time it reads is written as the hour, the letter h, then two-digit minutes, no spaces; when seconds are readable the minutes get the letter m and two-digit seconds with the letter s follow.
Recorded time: 5h54m00s
